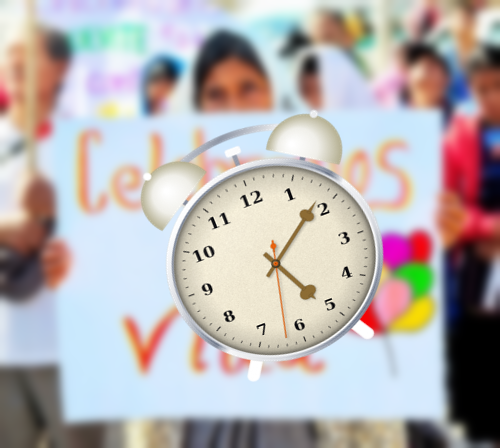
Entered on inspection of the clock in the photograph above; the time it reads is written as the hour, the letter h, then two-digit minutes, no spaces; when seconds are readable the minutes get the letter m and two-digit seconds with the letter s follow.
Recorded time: 5h08m32s
